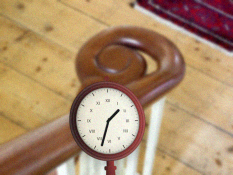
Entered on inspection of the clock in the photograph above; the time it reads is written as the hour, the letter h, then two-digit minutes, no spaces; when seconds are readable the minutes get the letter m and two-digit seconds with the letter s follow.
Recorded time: 1h33
